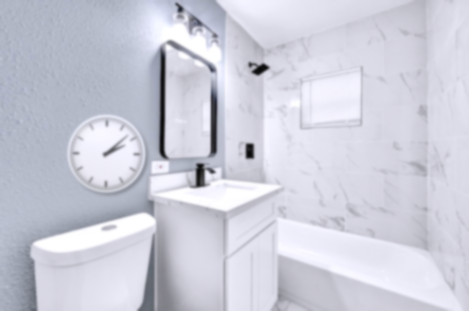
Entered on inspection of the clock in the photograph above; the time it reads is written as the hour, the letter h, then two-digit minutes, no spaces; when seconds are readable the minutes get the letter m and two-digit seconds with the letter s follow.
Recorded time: 2h08
